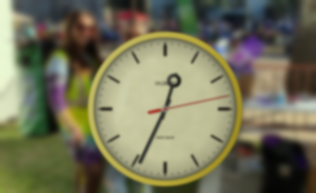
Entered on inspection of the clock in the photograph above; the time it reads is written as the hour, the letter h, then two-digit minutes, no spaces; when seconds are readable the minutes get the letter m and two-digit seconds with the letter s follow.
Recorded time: 12h34m13s
